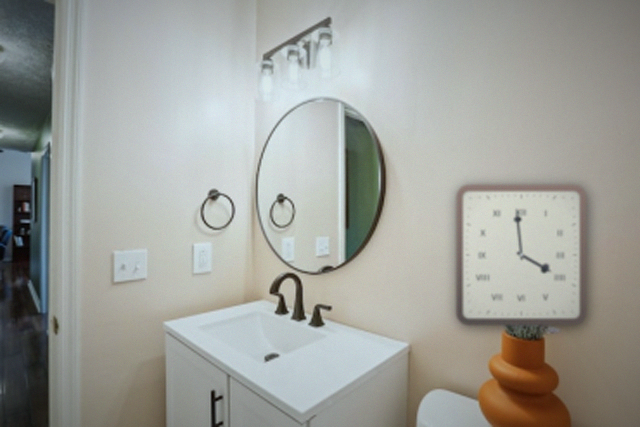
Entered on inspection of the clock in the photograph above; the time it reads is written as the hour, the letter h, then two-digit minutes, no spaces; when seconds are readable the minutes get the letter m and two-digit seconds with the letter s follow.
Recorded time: 3h59
